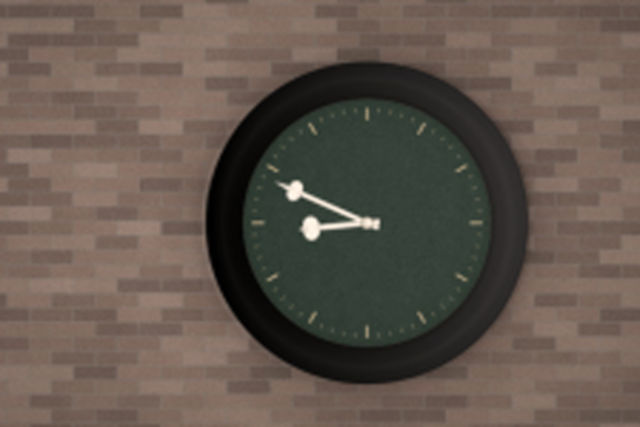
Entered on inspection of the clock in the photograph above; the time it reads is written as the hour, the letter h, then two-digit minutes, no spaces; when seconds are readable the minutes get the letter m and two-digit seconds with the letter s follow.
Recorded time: 8h49
